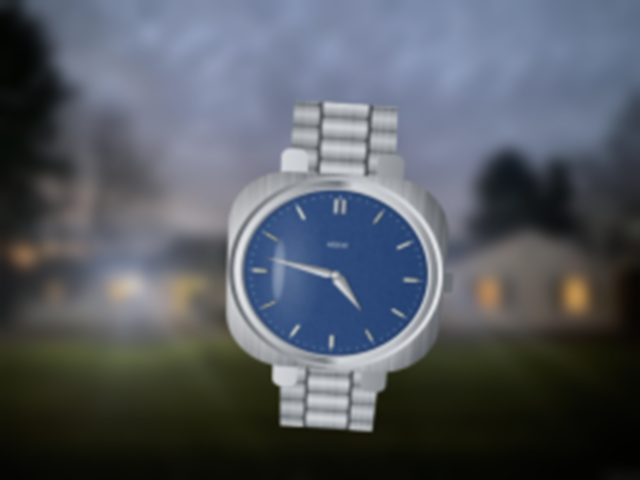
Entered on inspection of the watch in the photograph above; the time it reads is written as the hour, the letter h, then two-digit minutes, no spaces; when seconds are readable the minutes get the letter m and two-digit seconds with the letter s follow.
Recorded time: 4h47
